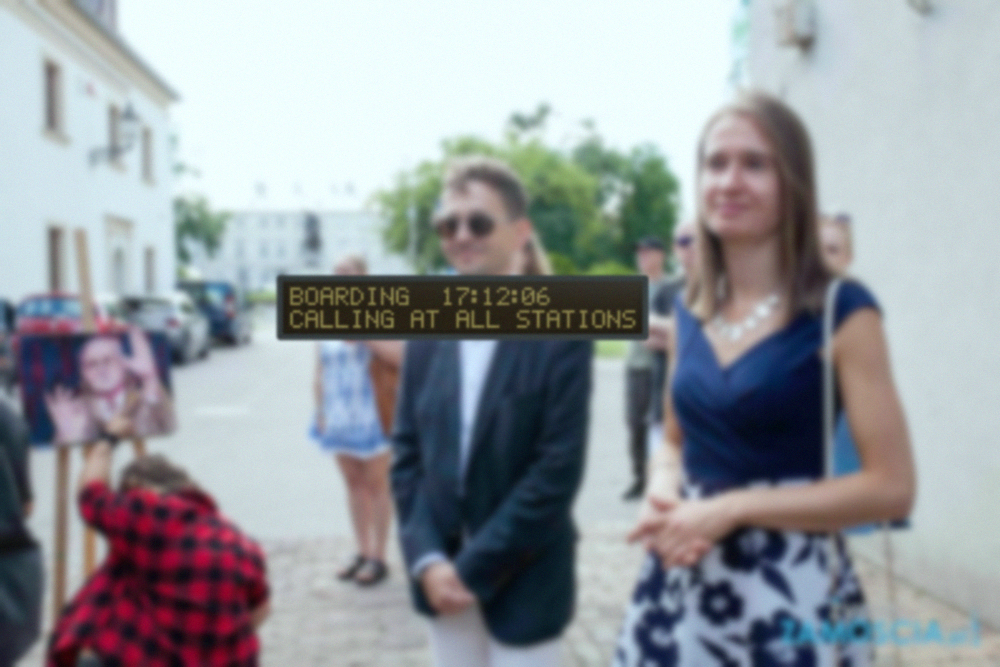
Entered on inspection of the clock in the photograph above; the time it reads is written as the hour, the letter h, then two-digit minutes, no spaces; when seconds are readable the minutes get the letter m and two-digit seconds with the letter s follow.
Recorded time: 17h12m06s
